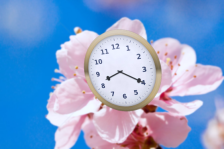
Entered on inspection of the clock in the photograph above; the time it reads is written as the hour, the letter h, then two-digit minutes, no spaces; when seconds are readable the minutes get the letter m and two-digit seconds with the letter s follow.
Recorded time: 8h20
